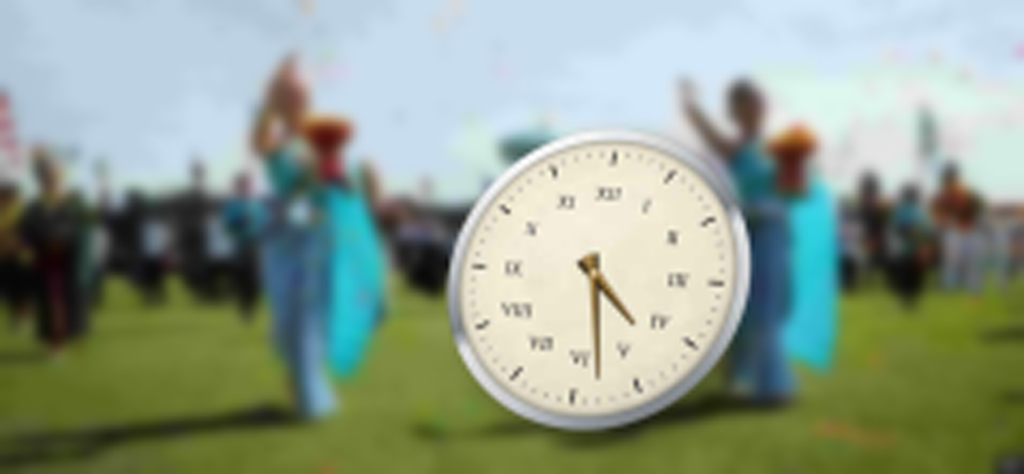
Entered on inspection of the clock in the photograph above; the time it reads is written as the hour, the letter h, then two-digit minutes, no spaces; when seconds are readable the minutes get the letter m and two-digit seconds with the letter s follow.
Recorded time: 4h28
